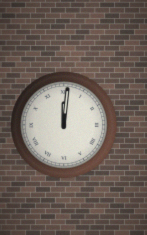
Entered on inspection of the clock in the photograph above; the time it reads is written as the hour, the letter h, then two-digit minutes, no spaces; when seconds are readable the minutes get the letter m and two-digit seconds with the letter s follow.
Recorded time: 12h01
